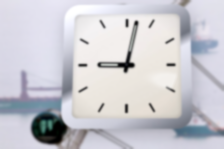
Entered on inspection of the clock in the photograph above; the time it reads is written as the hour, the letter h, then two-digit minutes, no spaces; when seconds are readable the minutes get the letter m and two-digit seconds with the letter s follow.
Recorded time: 9h02
